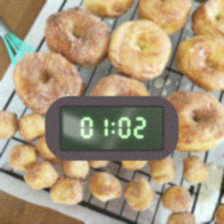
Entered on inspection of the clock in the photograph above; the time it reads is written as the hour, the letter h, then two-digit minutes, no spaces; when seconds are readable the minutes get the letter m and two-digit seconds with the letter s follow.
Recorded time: 1h02
